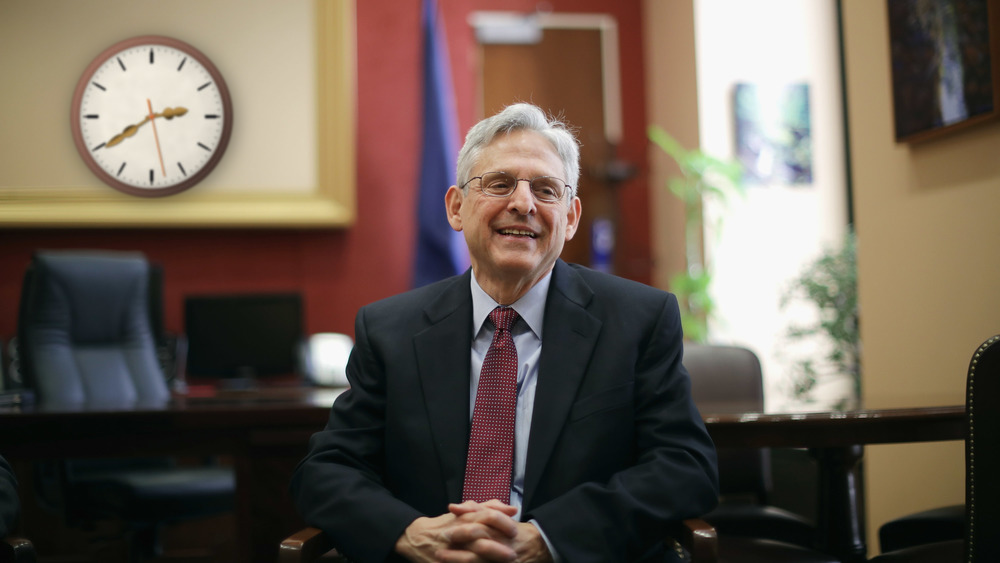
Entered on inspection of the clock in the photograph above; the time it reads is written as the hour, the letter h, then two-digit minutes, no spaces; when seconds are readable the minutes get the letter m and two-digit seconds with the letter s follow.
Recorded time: 2h39m28s
